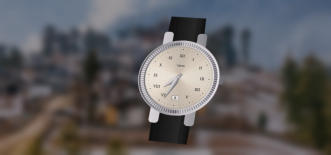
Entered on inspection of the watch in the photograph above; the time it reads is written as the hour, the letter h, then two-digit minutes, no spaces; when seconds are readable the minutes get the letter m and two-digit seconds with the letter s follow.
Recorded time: 7h34
